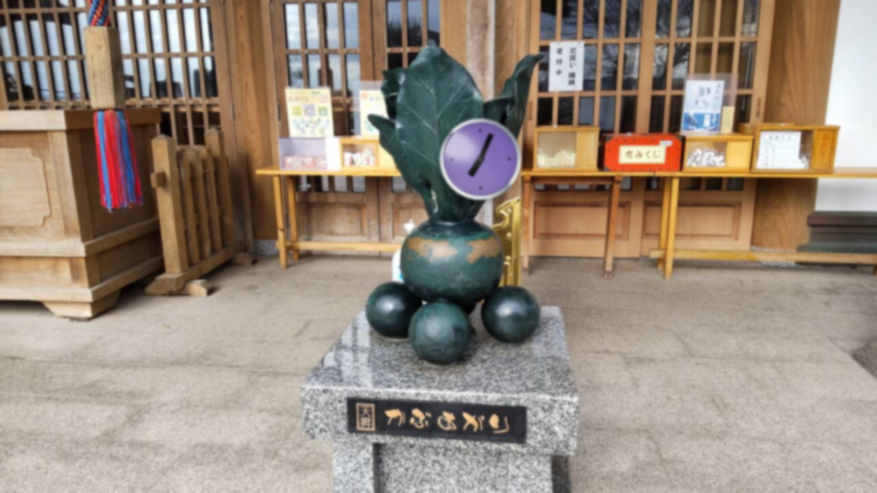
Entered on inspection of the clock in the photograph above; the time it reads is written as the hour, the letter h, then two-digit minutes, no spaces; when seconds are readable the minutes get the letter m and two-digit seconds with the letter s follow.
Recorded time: 7h04
